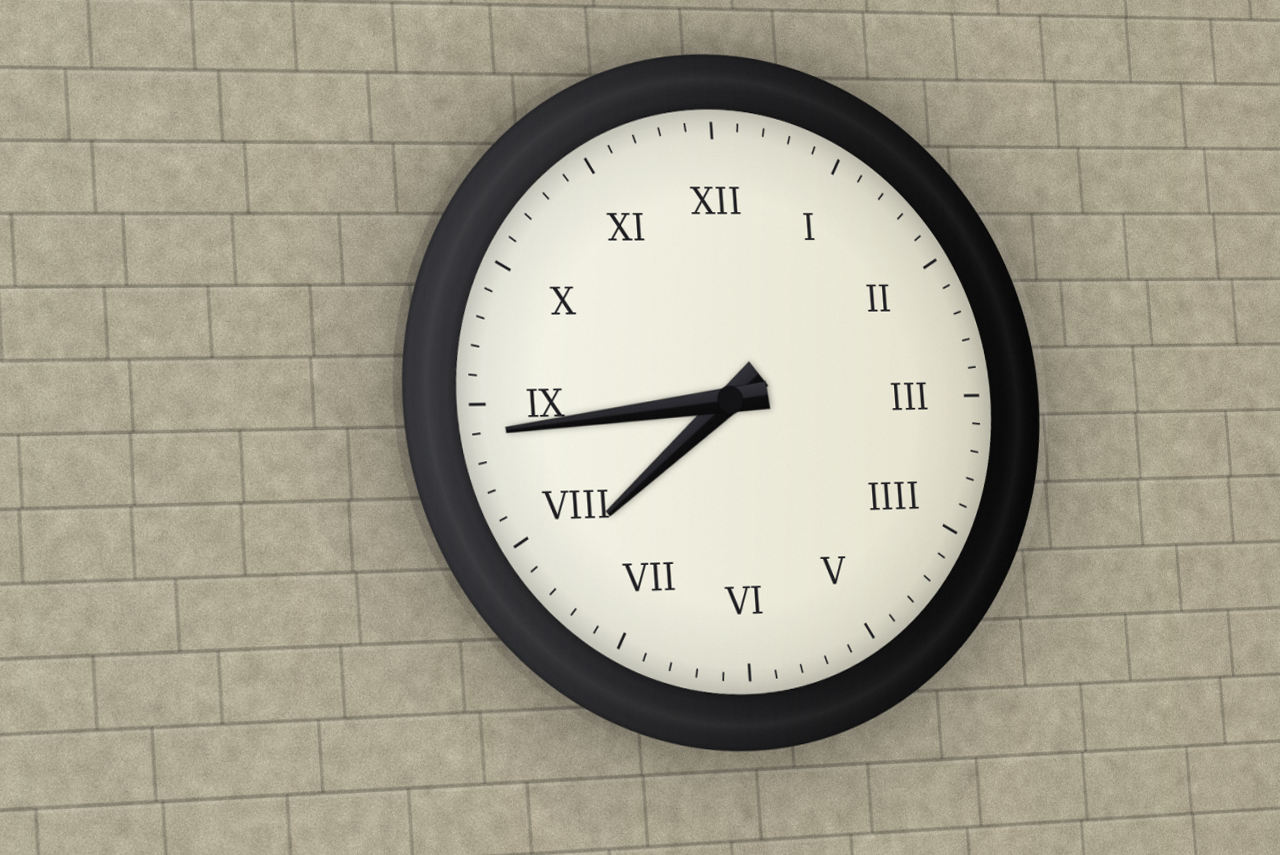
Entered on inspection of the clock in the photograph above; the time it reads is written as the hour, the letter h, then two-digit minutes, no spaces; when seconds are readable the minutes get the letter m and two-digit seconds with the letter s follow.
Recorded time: 7h44
